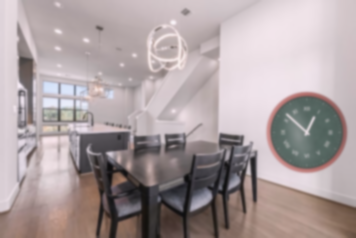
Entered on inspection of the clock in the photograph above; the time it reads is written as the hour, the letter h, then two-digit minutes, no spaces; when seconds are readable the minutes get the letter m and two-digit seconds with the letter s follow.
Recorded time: 12h52
